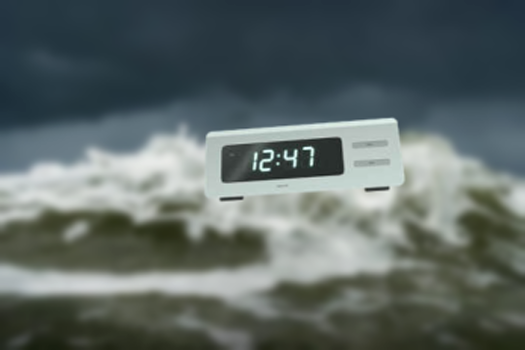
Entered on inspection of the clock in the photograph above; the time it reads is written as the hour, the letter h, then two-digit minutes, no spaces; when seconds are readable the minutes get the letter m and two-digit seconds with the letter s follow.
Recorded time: 12h47
